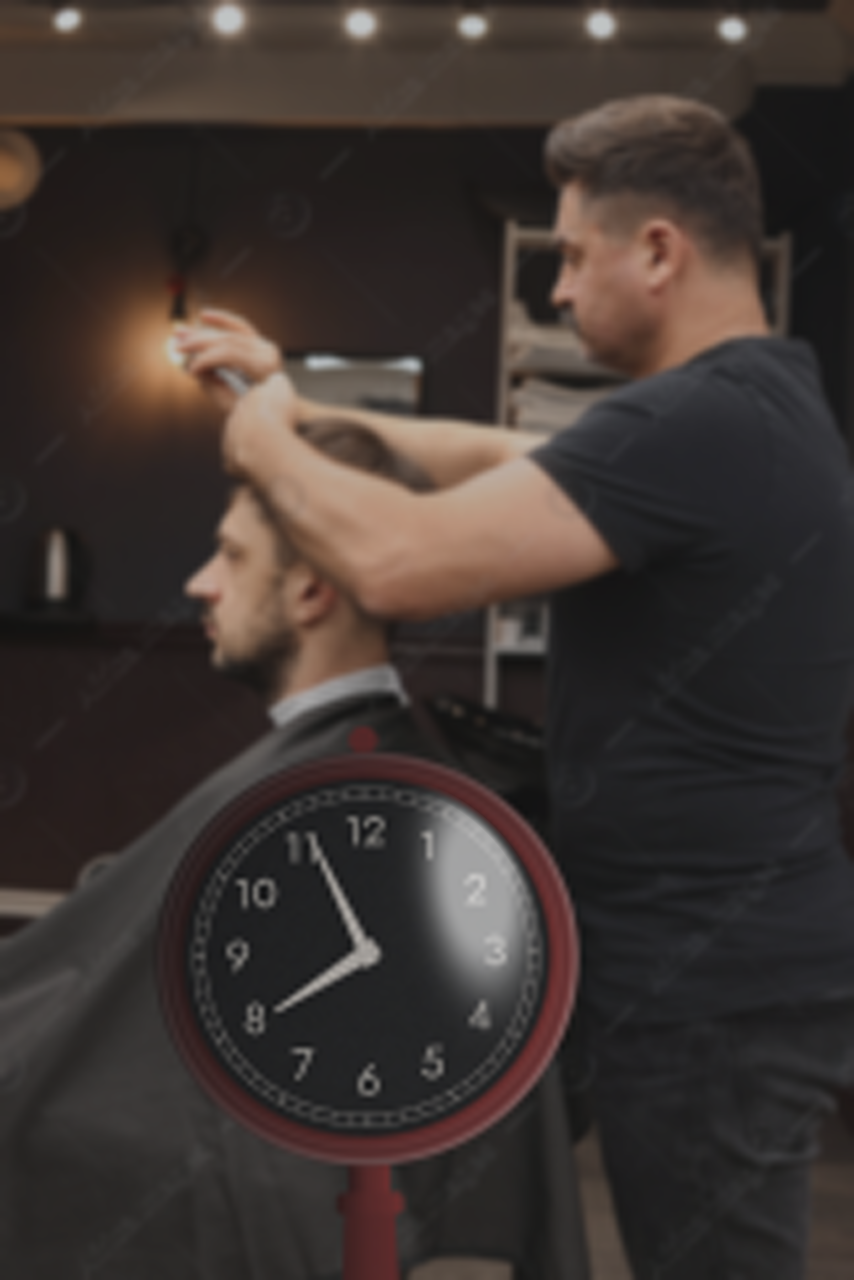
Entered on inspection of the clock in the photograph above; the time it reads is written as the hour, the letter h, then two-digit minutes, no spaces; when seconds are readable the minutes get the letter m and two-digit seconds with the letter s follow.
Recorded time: 7h56
